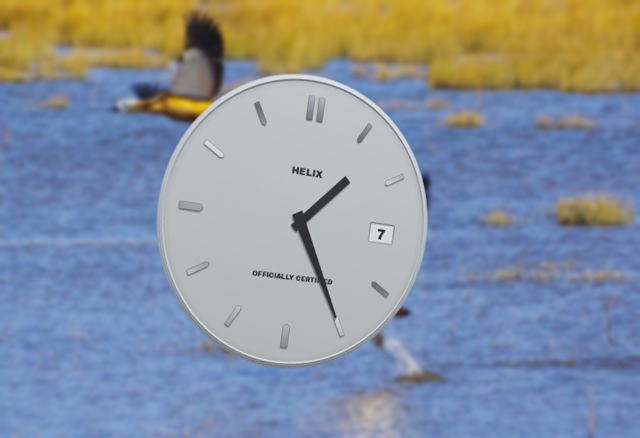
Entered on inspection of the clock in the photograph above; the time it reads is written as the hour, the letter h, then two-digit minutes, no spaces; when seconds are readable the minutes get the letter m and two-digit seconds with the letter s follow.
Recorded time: 1h25
